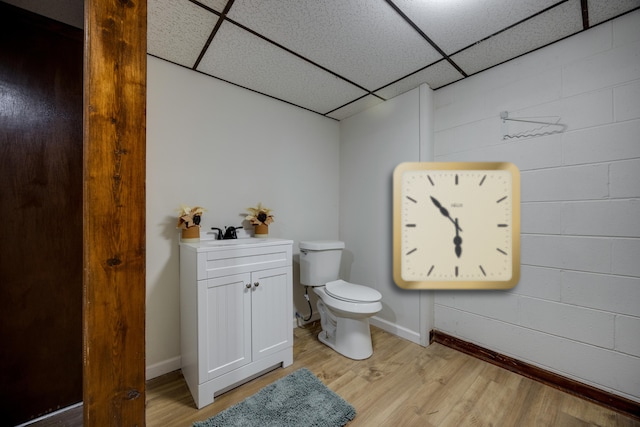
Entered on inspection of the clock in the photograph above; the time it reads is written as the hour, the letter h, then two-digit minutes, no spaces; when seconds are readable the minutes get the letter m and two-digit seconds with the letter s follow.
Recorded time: 5h53
